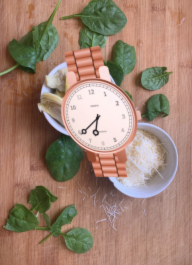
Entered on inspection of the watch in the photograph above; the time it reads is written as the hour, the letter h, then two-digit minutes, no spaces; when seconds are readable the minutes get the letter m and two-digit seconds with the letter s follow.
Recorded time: 6h39
